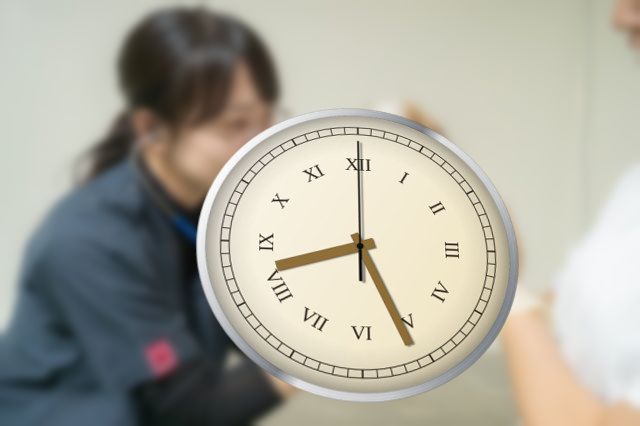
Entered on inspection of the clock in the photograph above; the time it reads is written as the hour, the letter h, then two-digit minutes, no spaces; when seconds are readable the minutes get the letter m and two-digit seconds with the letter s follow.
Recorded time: 8h26m00s
